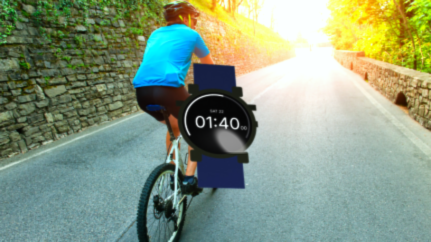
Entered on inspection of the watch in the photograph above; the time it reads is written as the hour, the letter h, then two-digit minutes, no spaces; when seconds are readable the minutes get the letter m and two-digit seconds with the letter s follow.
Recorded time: 1h40
